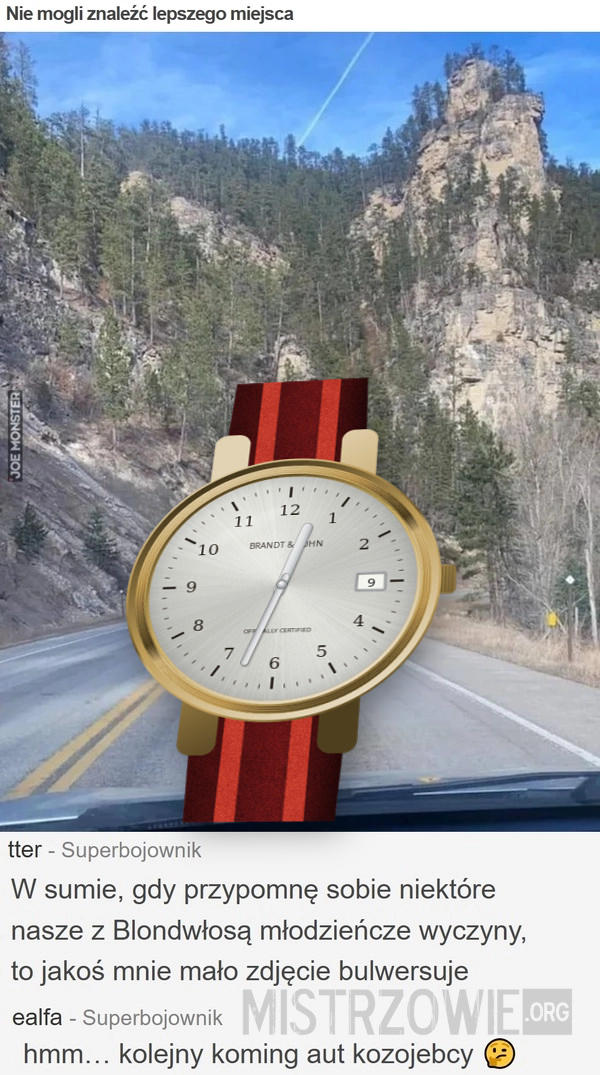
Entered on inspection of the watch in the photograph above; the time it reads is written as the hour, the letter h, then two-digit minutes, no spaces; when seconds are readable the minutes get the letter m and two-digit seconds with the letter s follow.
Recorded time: 12h33
